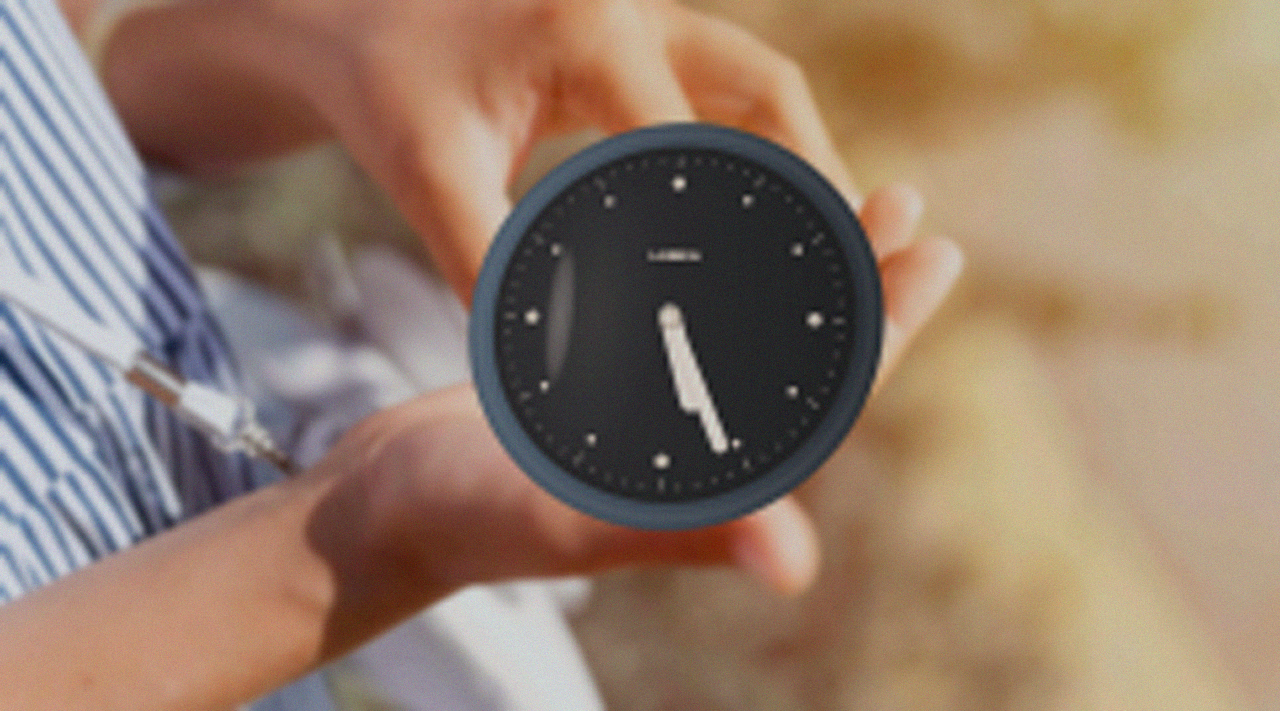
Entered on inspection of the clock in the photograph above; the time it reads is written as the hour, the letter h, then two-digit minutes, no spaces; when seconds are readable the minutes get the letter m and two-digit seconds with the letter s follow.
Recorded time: 5h26
